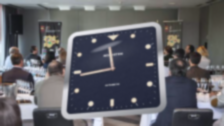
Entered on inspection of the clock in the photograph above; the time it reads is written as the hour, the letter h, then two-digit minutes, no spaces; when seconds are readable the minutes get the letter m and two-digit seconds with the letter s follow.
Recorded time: 11h44
